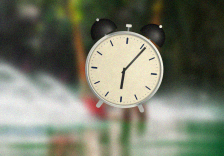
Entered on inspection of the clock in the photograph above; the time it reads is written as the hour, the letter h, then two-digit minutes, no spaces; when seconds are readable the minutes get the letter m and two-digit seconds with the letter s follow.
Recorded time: 6h06
